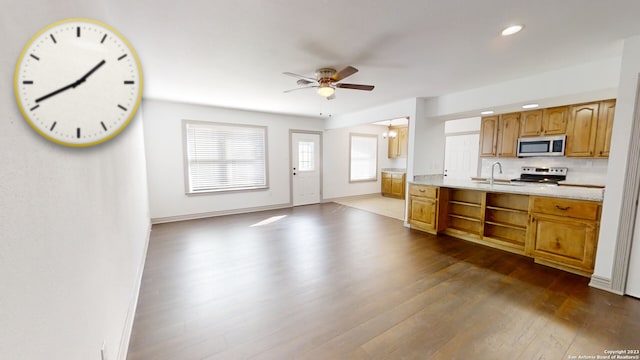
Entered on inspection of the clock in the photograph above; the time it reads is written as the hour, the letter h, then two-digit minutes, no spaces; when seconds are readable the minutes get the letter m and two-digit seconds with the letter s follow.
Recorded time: 1h41
